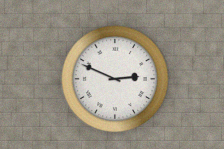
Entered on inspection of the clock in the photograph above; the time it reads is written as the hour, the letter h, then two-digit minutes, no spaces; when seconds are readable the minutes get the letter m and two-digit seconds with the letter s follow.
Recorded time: 2h49
